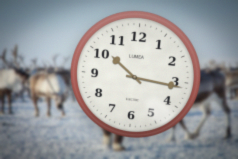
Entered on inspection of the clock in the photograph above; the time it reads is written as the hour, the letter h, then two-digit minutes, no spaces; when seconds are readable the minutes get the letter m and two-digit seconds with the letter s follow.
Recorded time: 10h16
